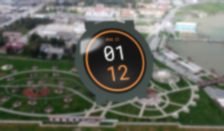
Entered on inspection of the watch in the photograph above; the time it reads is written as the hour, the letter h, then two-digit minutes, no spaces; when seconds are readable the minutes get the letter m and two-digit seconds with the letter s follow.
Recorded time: 1h12
